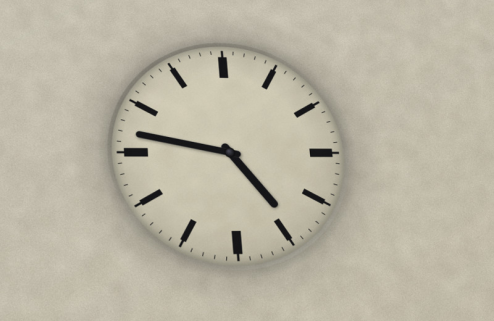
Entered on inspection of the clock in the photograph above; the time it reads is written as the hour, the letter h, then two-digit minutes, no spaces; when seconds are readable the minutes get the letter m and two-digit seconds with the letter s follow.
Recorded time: 4h47
